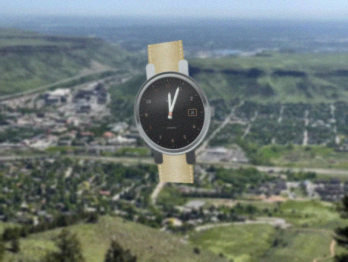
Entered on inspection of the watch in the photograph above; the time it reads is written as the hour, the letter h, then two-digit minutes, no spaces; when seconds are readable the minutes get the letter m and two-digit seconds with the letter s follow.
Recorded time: 12h04
